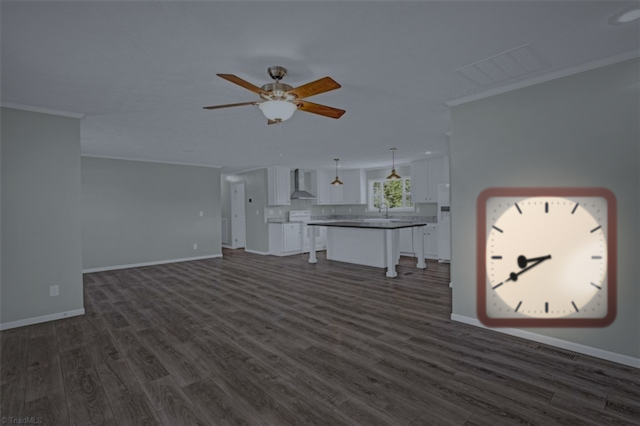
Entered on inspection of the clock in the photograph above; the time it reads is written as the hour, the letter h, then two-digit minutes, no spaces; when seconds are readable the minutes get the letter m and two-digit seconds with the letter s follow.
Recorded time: 8h40
